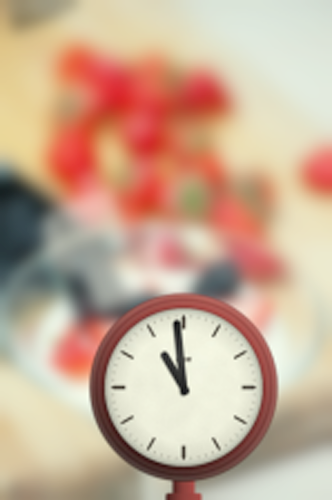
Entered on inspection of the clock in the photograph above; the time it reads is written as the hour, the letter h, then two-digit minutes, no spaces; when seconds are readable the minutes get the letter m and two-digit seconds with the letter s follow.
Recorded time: 10h59
